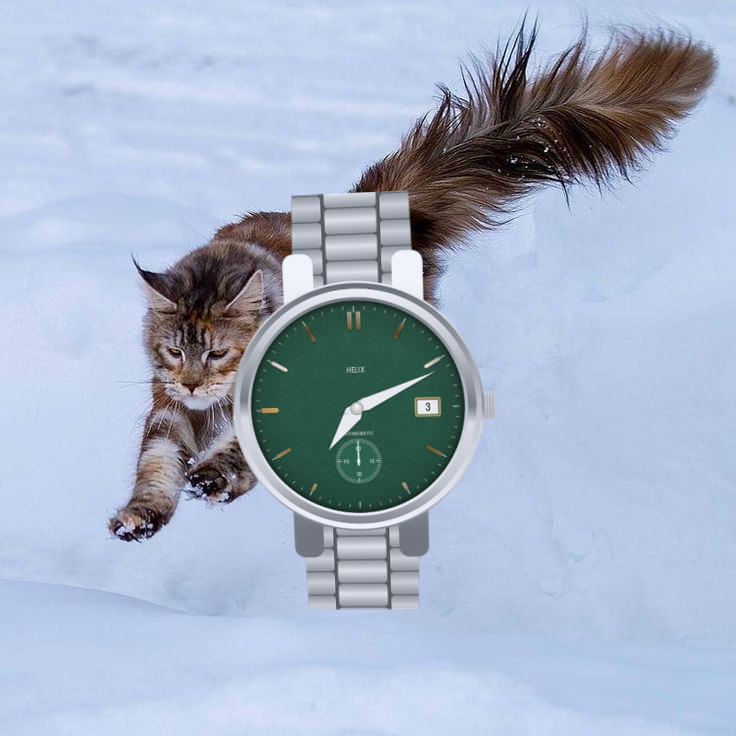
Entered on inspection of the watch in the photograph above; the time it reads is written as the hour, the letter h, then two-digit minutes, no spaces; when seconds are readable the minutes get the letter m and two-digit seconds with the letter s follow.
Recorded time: 7h11
